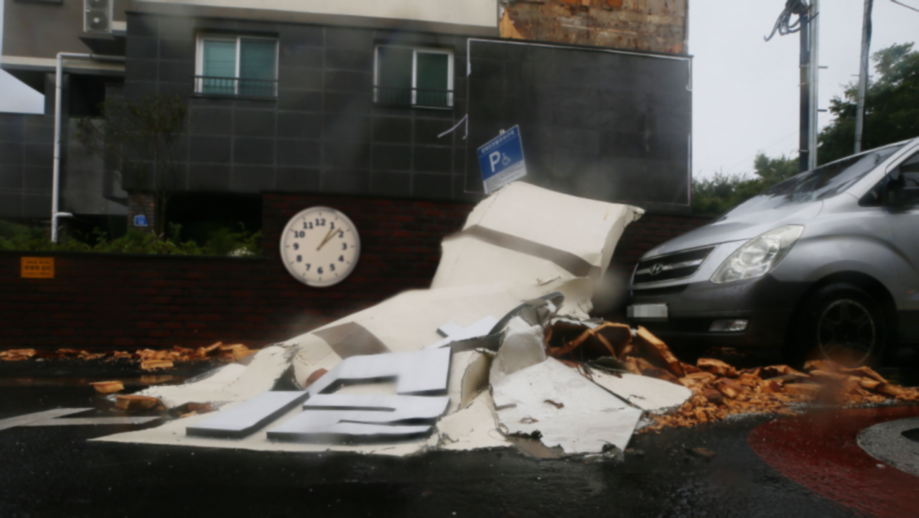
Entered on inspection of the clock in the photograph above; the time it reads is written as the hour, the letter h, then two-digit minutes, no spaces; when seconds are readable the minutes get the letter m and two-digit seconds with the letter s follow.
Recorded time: 1h08
